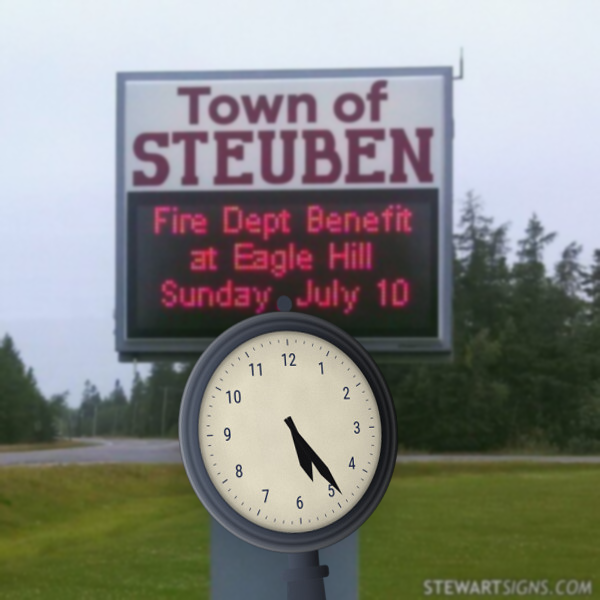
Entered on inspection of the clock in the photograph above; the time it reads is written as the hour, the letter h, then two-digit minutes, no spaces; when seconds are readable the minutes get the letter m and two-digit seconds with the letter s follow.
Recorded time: 5h24
